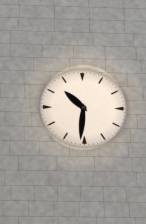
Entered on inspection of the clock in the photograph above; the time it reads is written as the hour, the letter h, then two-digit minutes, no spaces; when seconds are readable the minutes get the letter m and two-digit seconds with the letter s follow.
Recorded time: 10h31
